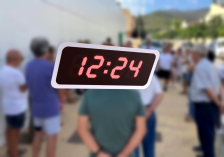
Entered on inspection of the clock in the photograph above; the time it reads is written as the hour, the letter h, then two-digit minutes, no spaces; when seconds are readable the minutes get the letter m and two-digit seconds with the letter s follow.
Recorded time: 12h24
